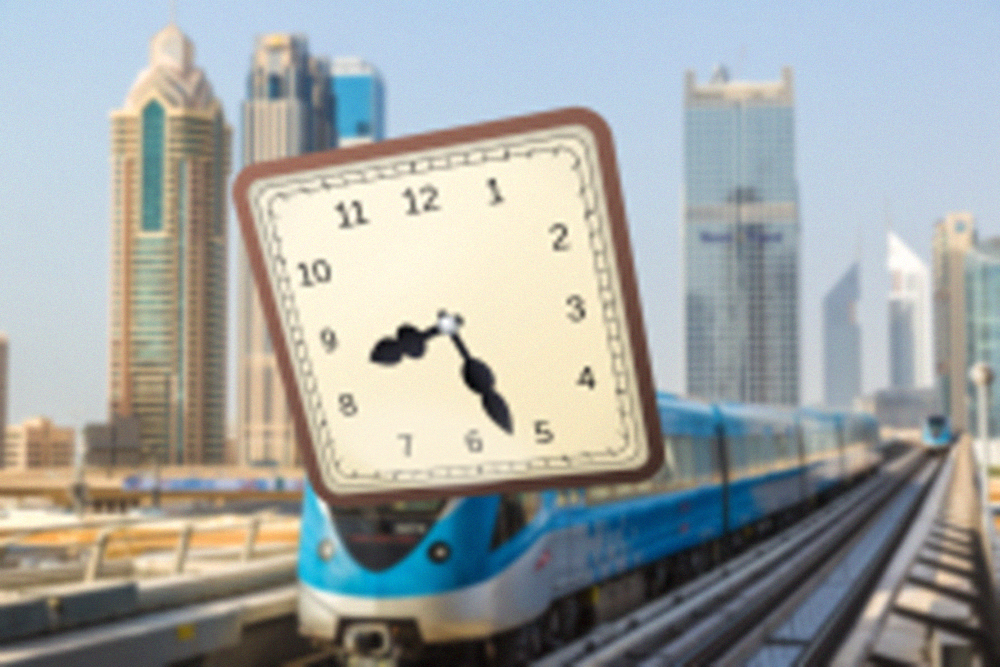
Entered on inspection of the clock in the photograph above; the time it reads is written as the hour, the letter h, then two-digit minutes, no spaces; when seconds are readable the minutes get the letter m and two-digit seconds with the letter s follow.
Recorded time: 8h27
